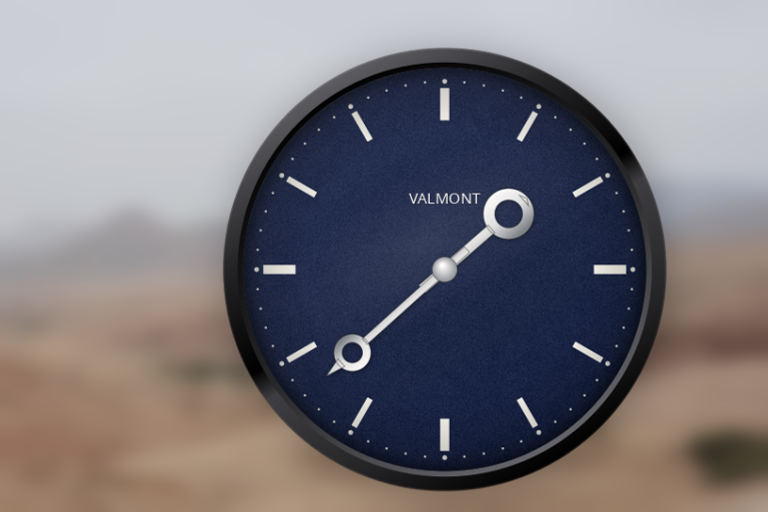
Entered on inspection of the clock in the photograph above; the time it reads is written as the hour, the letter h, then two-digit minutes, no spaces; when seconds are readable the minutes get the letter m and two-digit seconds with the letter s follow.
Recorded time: 1h38
